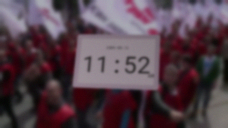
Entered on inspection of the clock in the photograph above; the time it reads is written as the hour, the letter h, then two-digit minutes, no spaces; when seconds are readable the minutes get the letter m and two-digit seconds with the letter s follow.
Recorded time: 11h52
